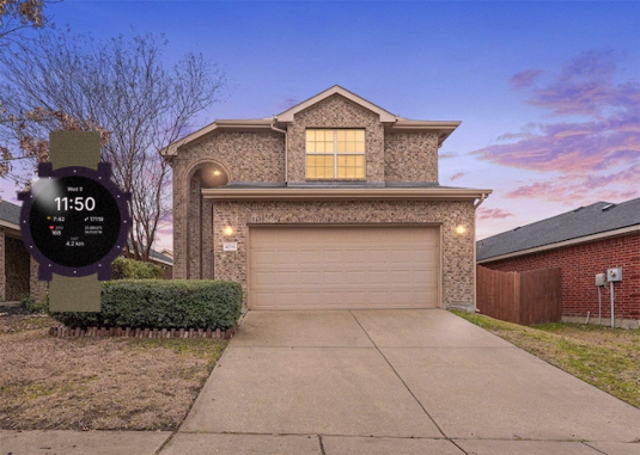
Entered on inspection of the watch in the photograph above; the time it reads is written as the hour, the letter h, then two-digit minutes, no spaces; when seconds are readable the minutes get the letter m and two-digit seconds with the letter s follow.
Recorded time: 11h50
